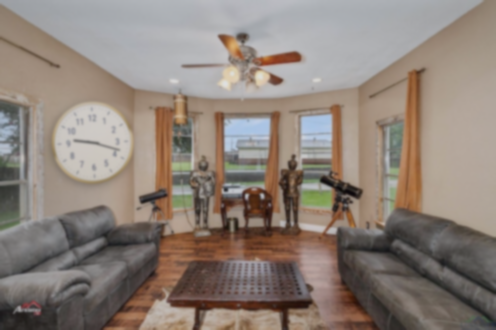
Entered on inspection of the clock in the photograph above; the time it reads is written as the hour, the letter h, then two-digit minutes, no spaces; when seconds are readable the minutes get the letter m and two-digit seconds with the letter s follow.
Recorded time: 9h18
